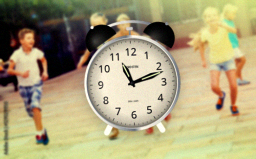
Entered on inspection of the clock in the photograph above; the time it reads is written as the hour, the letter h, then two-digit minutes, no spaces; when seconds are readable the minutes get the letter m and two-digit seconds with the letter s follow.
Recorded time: 11h12
